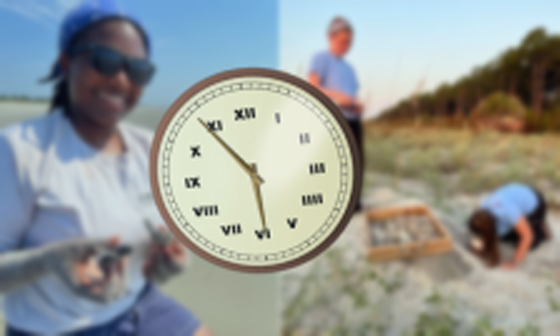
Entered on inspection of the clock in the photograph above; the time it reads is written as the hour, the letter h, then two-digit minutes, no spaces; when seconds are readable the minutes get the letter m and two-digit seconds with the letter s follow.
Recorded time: 5h54
